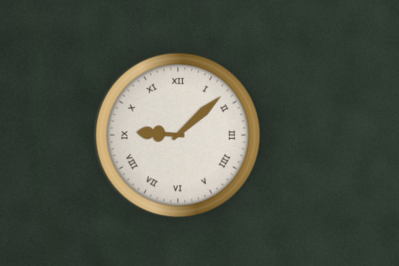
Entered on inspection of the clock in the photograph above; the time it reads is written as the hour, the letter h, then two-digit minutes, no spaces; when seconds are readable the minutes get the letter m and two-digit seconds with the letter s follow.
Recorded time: 9h08
